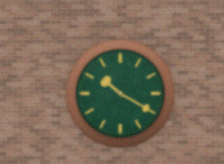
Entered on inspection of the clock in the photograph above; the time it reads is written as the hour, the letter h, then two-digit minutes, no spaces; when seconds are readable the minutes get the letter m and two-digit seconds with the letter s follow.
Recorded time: 10h20
